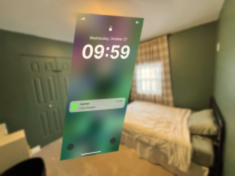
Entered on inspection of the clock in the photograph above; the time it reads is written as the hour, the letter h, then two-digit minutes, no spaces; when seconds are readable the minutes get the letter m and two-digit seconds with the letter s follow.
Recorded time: 9h59
